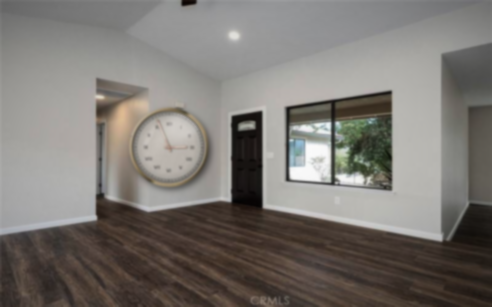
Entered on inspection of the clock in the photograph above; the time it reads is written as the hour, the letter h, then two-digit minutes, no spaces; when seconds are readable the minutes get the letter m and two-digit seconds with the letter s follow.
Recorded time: 2h56
